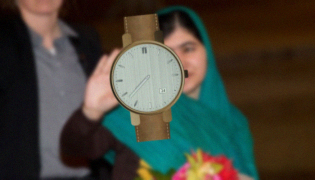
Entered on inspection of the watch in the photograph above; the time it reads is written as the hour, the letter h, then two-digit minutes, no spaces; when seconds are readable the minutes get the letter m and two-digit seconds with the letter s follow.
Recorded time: 7h38
